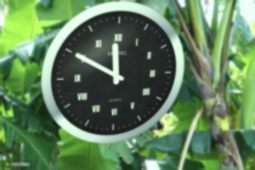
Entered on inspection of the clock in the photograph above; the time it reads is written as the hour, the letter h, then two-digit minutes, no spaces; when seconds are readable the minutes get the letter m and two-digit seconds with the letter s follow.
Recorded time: 11h50
